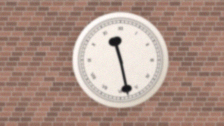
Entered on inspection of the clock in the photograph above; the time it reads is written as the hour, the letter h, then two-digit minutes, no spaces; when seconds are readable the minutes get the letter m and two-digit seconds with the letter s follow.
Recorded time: 11h28
